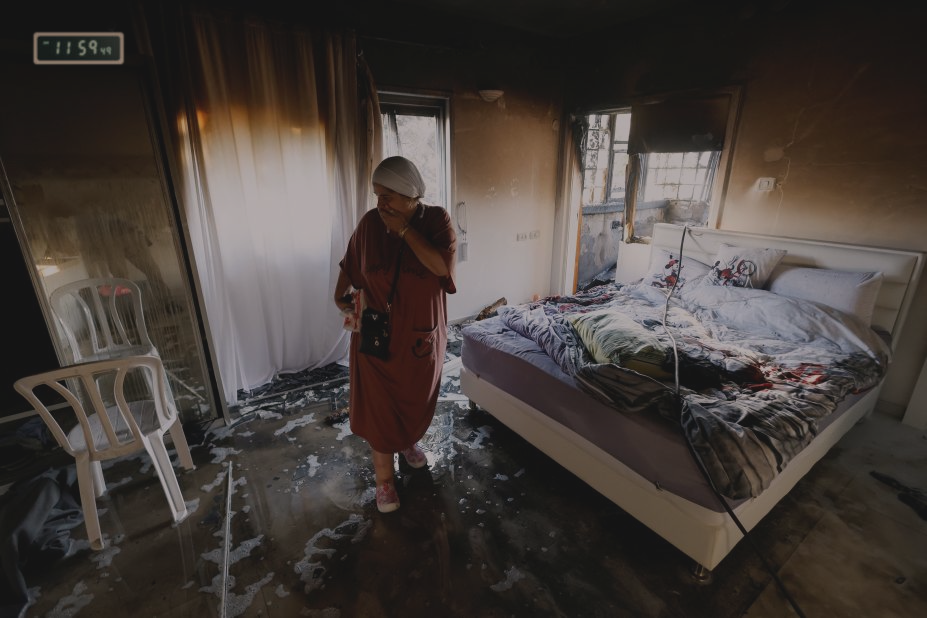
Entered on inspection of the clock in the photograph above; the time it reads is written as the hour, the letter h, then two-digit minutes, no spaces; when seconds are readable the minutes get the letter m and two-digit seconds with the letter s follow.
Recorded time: 11h59
